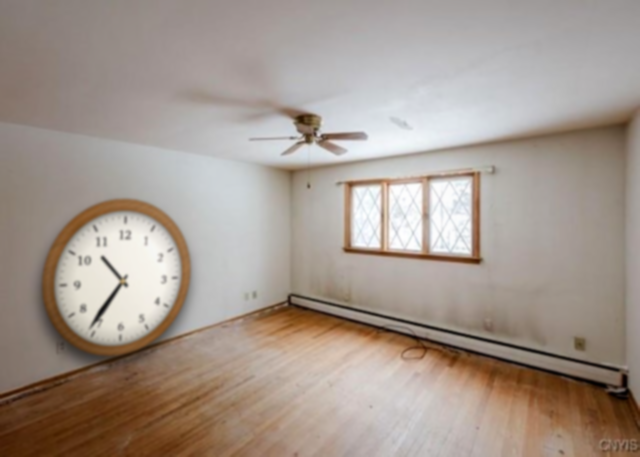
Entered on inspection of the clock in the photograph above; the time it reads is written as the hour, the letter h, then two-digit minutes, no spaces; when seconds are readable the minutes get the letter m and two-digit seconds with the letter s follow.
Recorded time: 10h36
